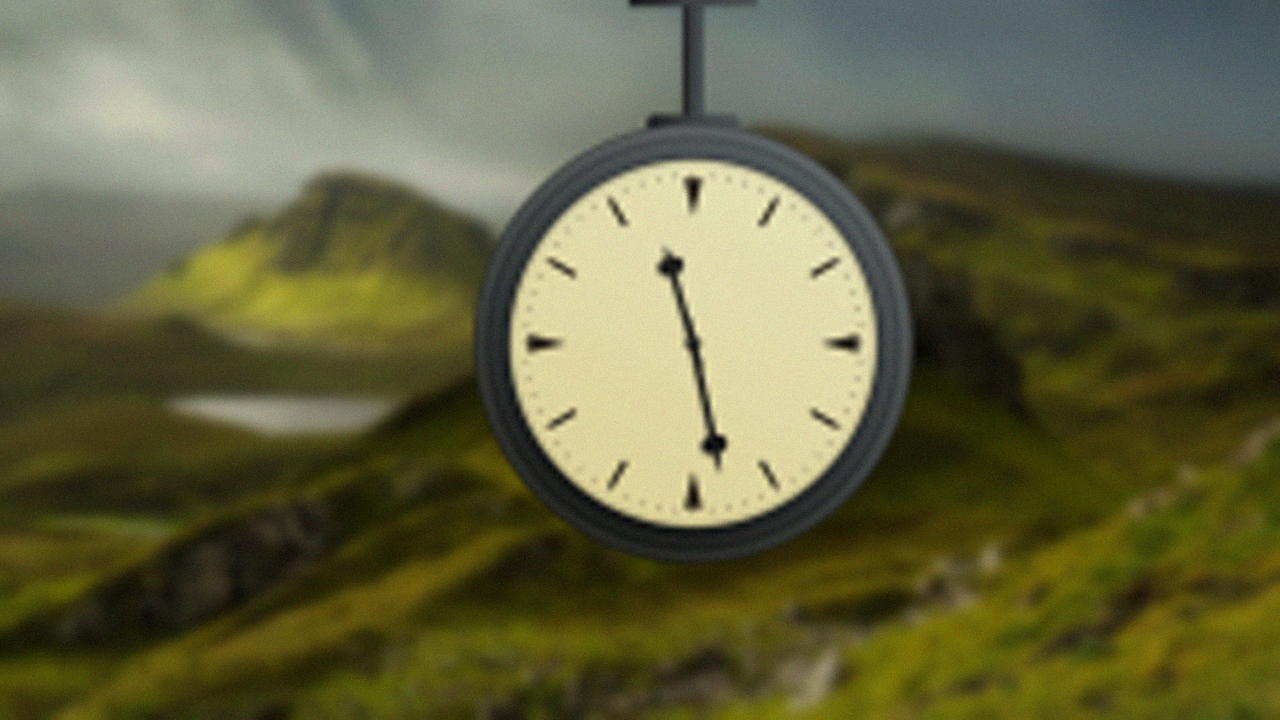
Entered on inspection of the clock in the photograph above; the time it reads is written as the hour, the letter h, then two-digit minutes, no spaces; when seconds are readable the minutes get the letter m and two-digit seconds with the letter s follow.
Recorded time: 11h28
